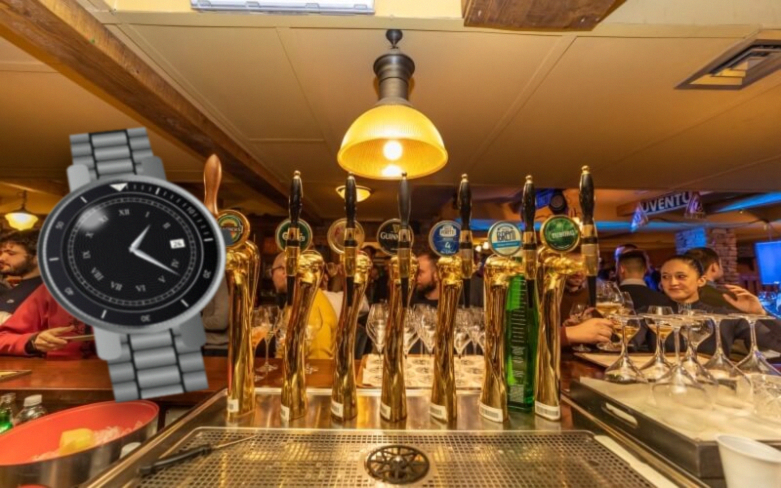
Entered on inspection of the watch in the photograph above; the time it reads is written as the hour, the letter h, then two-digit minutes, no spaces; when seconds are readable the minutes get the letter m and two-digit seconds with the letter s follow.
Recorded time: 1h22
